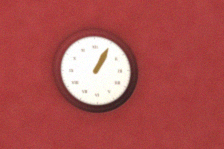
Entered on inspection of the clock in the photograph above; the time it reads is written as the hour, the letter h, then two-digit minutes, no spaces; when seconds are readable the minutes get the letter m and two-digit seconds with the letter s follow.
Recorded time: 1h05
